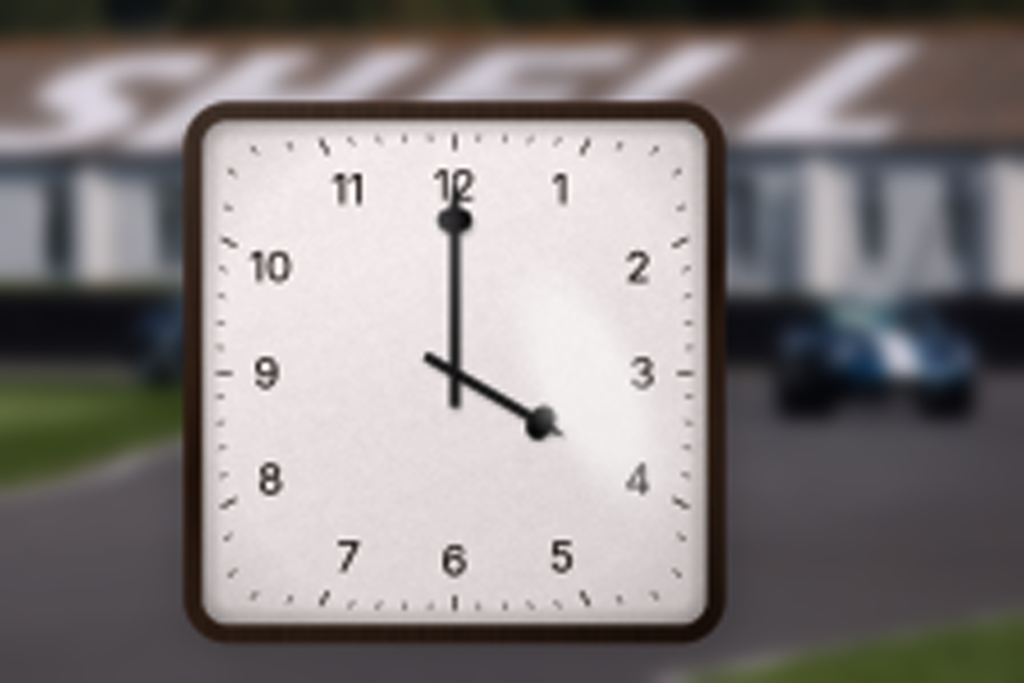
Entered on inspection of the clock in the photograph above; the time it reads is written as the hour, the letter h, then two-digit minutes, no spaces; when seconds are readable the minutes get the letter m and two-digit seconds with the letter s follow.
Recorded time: 4h00
